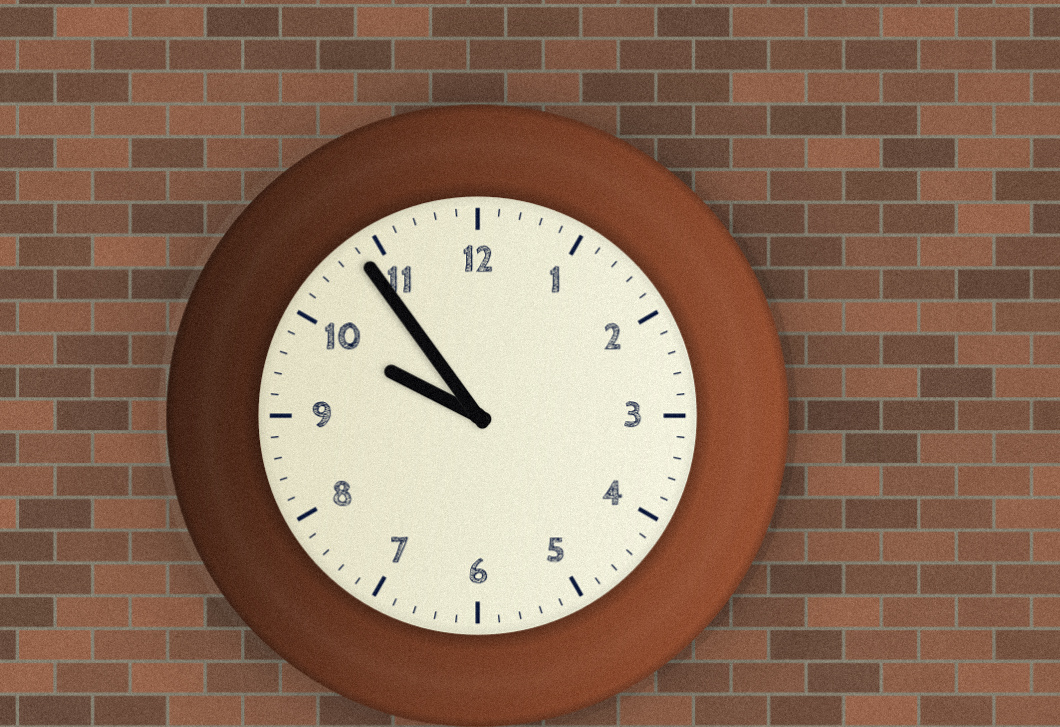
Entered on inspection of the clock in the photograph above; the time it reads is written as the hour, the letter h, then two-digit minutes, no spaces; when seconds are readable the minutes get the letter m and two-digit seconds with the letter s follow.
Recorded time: 9h54
